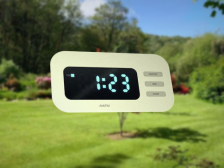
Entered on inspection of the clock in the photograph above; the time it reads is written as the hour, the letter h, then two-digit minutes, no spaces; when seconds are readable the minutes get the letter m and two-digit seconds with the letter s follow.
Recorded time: 1h23
